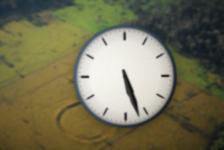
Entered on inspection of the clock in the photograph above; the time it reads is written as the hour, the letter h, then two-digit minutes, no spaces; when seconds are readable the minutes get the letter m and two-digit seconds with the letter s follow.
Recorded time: 5h27
